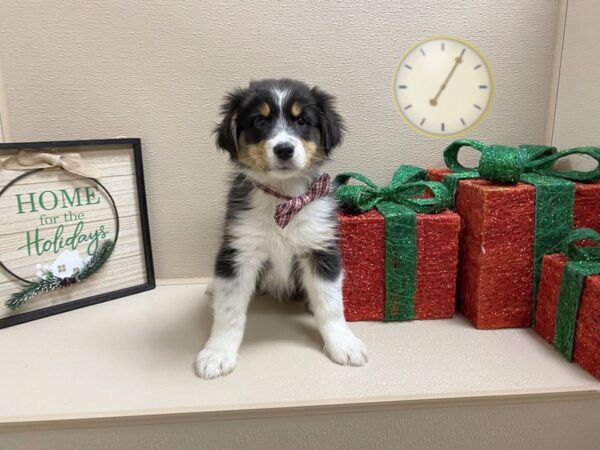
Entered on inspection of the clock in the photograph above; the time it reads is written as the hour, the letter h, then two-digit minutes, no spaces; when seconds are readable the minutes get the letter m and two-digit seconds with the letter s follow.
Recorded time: 7h05
